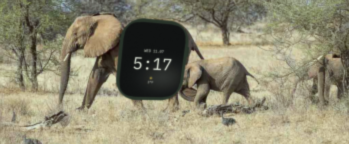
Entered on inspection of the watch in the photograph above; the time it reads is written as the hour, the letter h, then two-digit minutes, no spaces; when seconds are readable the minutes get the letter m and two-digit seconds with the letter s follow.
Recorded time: 5h17
